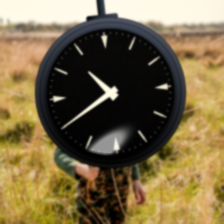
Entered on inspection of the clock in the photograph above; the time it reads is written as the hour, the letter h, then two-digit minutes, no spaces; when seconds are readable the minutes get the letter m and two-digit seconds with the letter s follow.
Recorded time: 10h40
